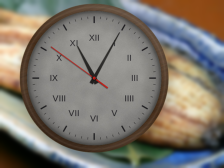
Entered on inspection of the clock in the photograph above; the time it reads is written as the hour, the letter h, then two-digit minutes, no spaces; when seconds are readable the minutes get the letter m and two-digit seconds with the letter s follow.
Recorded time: 11h04m51s
